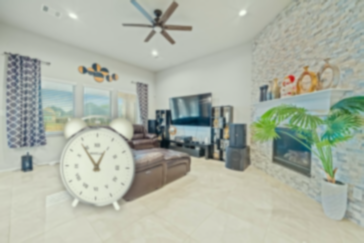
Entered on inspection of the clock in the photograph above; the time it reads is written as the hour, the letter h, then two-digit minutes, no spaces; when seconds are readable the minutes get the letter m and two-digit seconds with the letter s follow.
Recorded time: 12h54
